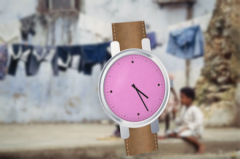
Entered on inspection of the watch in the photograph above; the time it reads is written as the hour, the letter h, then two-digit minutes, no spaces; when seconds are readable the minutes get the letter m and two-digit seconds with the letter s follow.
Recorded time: 4h26
